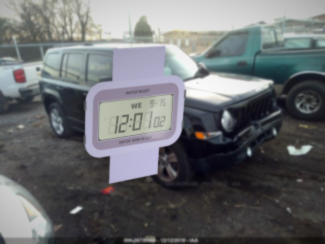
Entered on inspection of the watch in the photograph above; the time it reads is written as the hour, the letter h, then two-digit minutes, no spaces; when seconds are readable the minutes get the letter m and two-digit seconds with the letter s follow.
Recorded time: 12h01m02s
